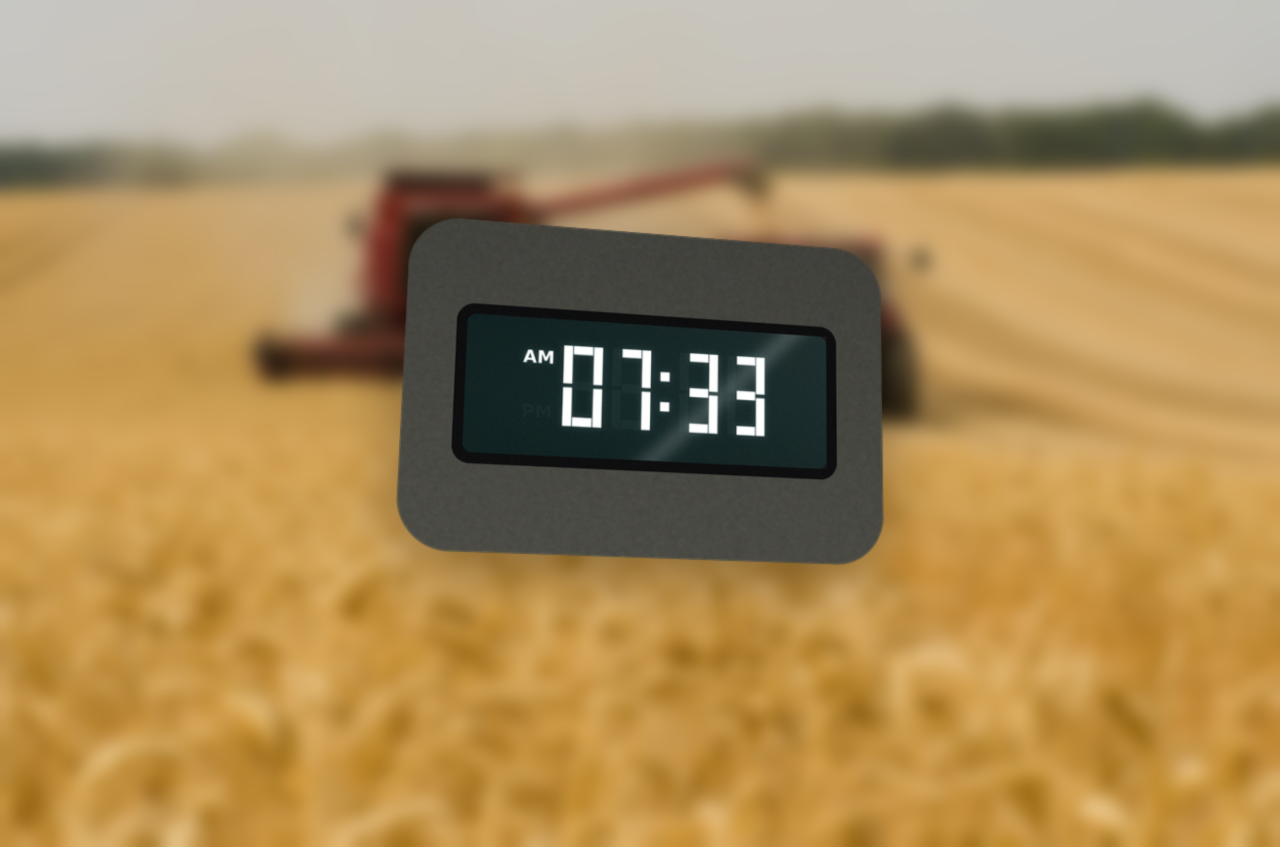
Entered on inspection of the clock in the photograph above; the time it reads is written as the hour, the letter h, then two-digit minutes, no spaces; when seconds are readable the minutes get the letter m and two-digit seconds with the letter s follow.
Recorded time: 7h33
